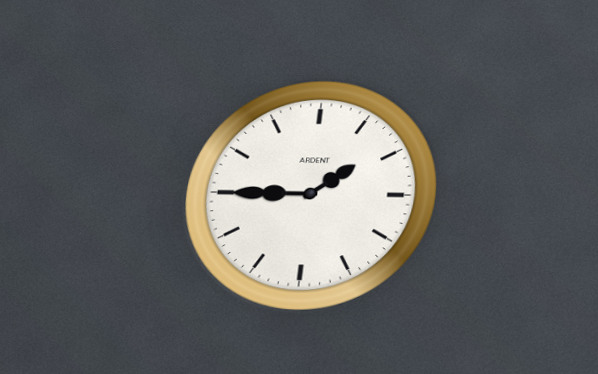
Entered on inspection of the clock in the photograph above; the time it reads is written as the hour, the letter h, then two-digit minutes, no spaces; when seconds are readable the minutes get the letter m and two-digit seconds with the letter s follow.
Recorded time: 1h45
